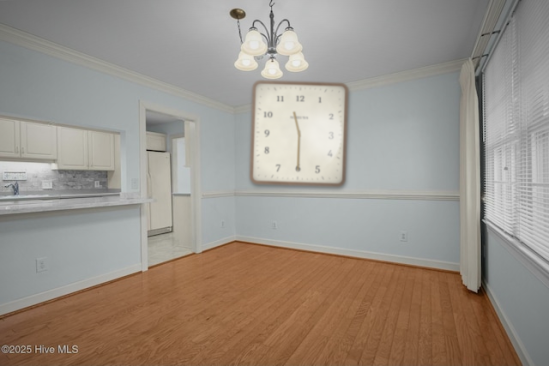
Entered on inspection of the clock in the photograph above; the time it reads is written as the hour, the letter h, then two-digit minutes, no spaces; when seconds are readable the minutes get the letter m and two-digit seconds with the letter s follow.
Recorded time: 11h30
